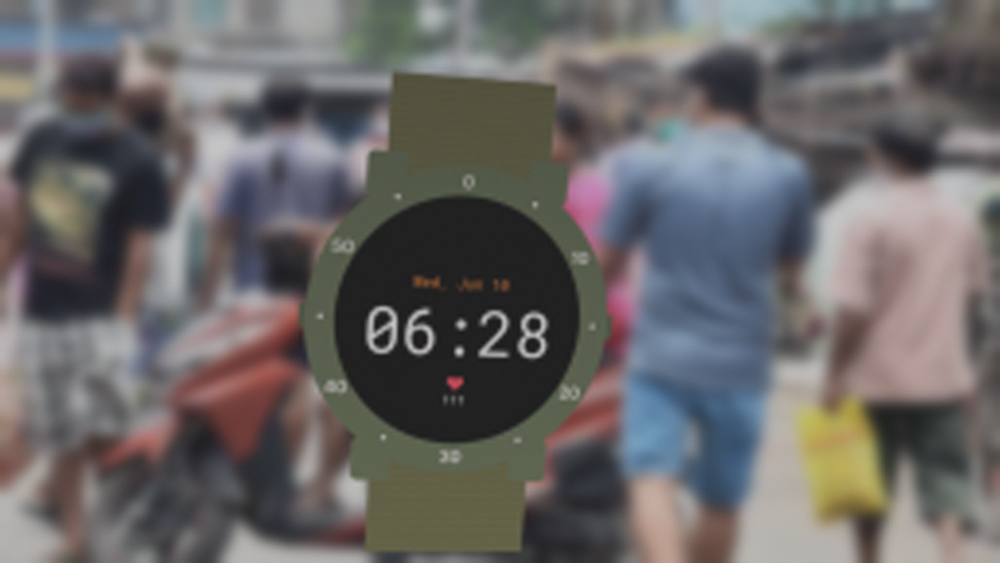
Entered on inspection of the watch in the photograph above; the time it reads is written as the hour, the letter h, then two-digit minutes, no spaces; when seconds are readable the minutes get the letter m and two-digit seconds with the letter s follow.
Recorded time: 6h28
